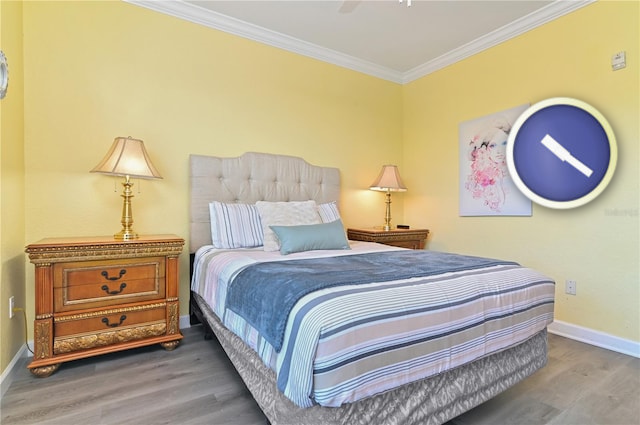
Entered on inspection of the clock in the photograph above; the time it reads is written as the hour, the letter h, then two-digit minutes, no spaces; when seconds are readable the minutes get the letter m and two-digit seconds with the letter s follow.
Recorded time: 10h21
